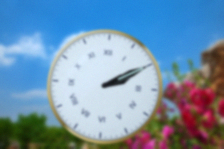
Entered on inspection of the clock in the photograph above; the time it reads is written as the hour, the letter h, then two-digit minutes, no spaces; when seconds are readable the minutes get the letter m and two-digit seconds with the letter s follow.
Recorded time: 2h10
